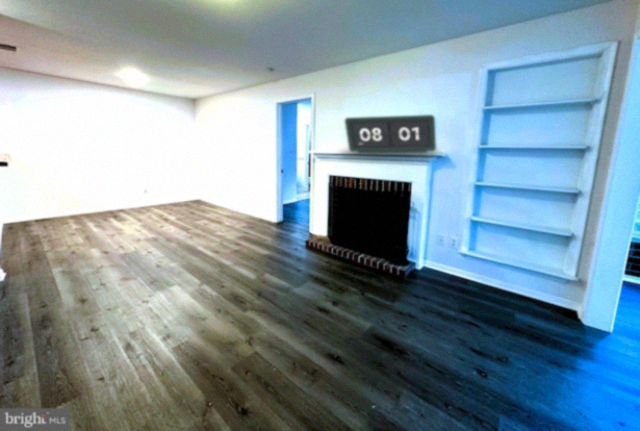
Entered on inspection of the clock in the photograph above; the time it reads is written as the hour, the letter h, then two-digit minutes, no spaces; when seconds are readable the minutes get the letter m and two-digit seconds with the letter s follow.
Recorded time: 8h01
